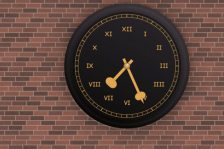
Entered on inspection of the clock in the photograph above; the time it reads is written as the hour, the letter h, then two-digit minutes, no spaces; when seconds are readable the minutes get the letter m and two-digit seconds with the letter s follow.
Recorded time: 7h26
